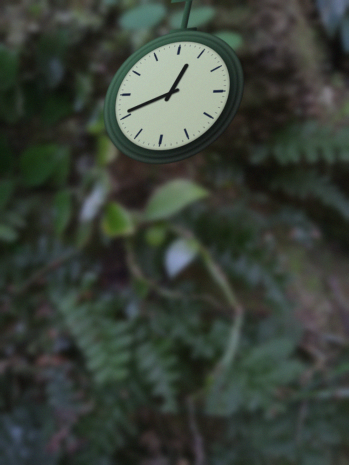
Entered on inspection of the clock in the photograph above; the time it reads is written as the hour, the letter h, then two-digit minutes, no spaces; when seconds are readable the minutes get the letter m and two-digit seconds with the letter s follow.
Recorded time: 12h41
